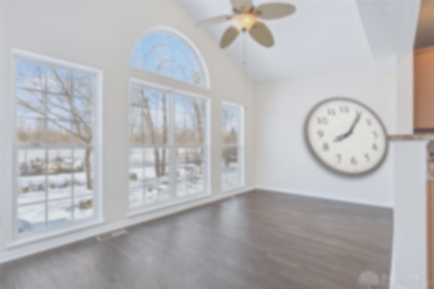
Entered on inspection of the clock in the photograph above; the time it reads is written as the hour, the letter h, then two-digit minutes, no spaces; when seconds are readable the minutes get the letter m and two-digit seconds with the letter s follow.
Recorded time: 8h06
